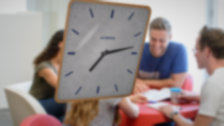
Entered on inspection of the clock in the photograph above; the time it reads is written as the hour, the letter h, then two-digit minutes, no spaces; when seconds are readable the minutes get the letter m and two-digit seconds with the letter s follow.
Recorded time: 7h13
